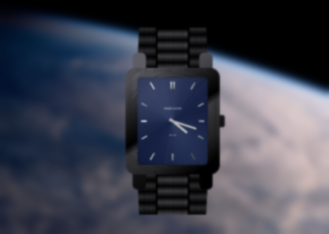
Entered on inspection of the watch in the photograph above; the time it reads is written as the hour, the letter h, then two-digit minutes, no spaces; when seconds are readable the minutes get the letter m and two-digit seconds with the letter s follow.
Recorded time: 4h18
